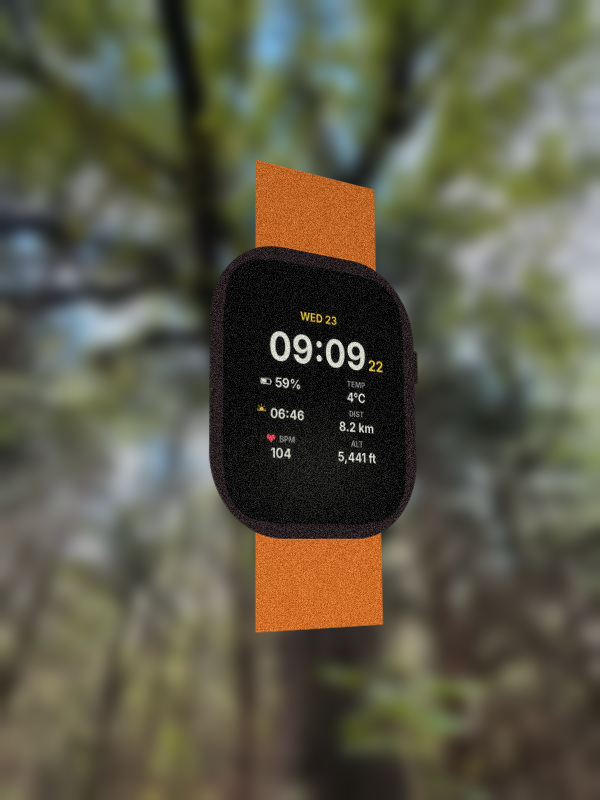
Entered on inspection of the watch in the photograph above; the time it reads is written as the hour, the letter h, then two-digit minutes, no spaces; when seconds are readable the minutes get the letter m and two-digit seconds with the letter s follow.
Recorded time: 9h09m22s
